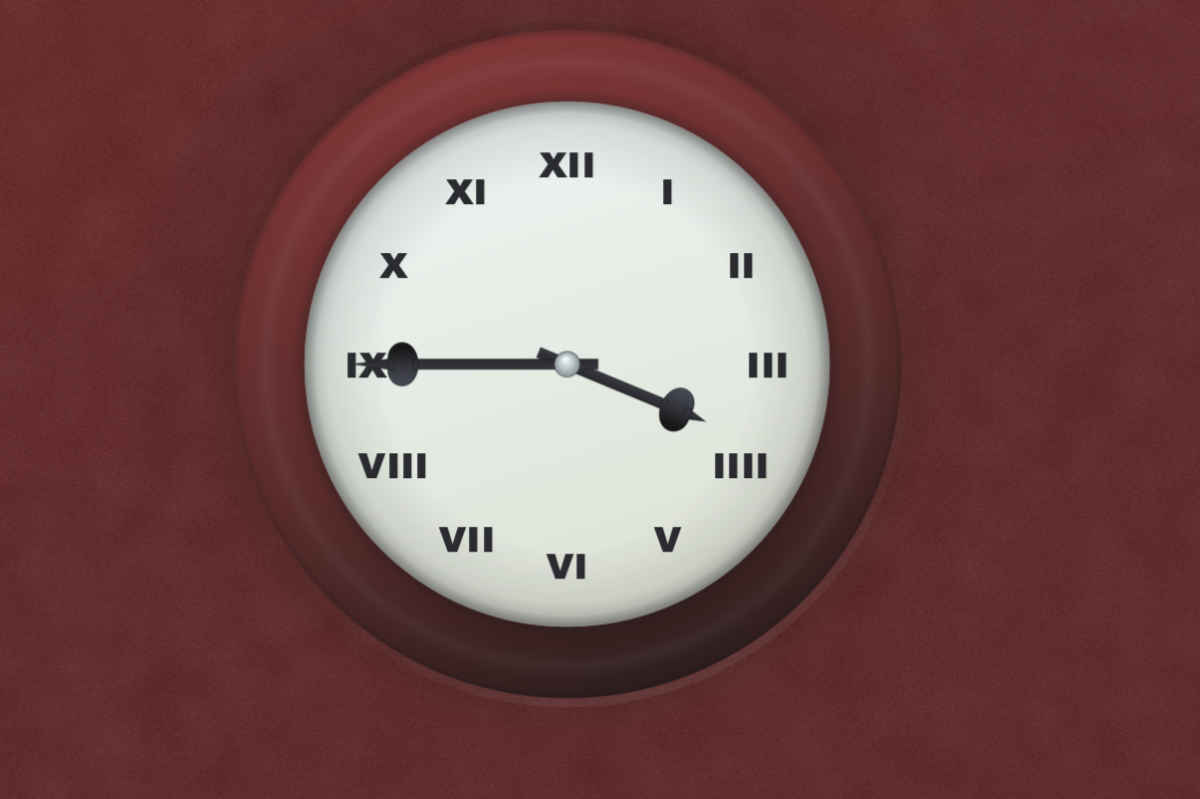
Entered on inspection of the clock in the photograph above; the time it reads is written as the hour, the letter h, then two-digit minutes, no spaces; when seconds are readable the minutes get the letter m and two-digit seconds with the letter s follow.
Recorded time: 3h45
